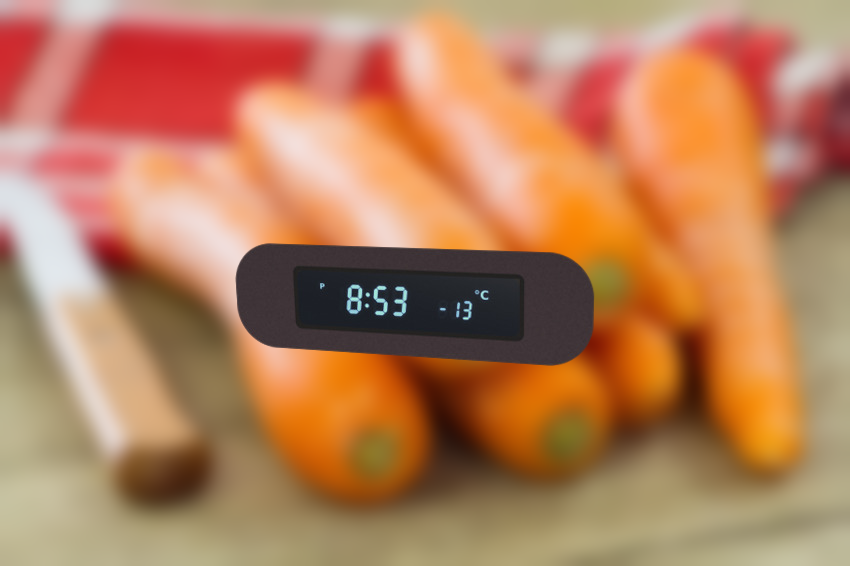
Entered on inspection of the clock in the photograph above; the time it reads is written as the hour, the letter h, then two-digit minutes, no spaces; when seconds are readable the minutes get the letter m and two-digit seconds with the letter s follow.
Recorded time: 8h53
